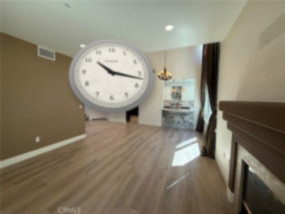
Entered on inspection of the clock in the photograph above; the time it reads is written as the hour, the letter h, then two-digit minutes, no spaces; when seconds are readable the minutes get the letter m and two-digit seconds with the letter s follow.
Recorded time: 10h17
